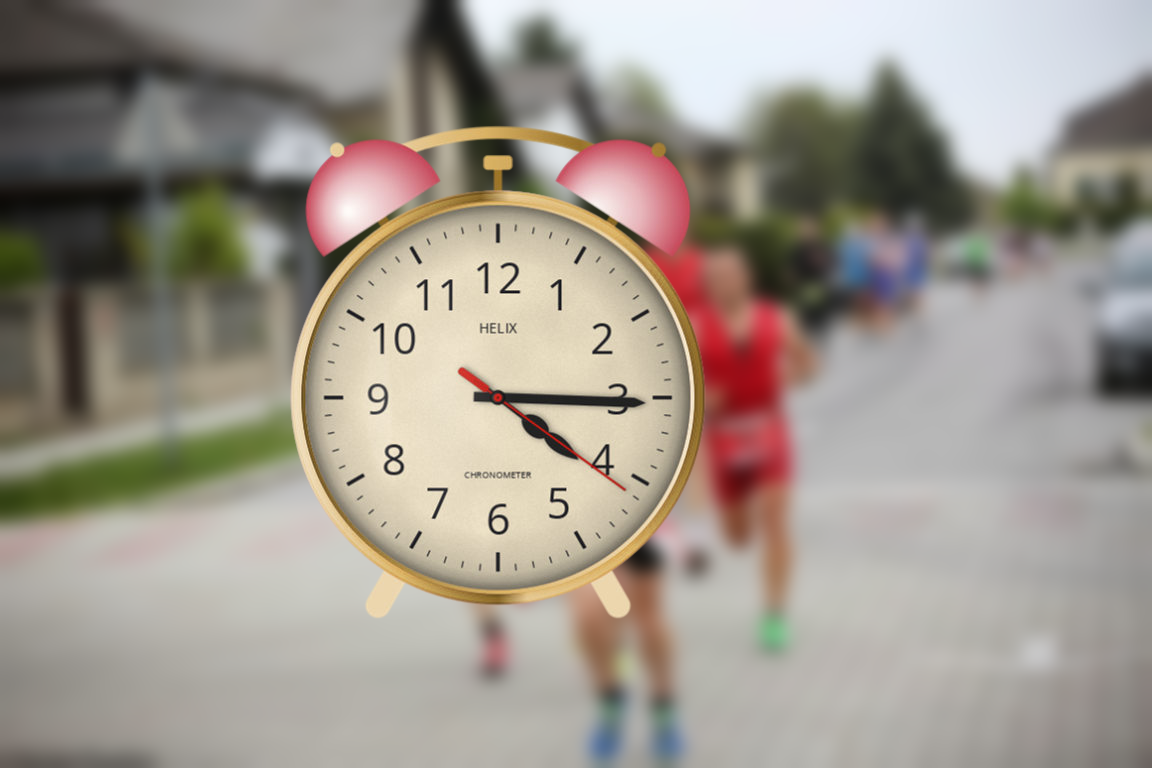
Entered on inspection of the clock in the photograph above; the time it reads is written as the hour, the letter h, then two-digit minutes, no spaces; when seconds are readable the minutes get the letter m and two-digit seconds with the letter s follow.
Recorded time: 4h15m21s
